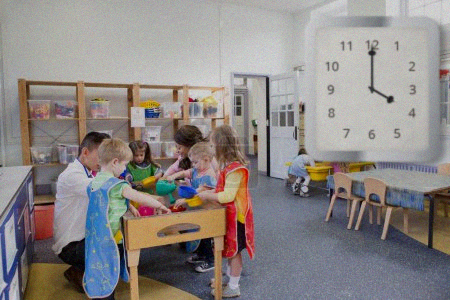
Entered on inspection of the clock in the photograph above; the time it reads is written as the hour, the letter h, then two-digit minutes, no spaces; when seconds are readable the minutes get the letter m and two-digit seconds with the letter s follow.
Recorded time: 4h00
